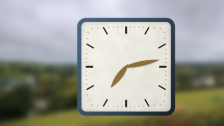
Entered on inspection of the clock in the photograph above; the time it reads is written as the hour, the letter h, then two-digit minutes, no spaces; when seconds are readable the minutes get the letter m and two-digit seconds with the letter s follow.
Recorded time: 7h13
